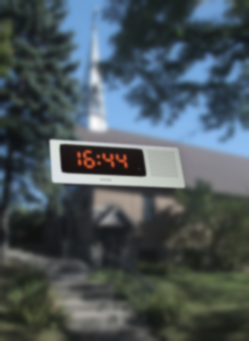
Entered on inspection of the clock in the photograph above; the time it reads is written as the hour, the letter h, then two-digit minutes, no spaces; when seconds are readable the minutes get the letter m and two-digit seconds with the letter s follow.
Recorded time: 16h44
